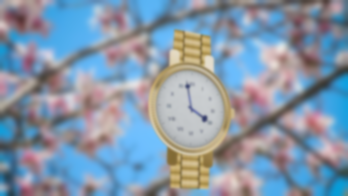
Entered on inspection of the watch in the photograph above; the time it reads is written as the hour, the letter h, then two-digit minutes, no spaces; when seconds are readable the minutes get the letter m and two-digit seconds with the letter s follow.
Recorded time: 3h58
